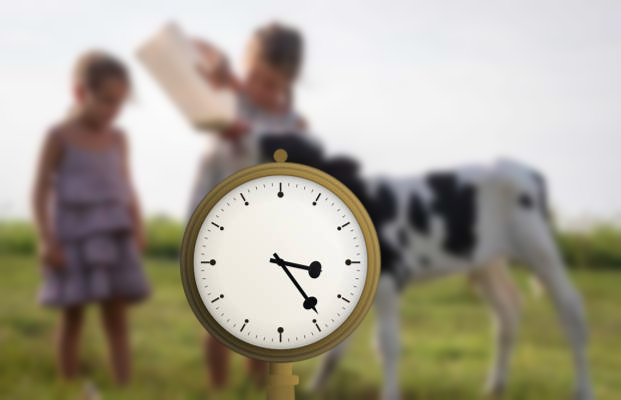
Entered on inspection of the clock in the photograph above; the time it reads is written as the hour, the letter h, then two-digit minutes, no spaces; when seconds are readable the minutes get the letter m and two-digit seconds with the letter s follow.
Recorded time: 3h24
